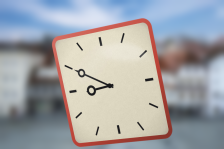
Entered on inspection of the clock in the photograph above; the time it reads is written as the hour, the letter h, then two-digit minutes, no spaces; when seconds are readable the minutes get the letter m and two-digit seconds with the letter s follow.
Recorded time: 8h50
